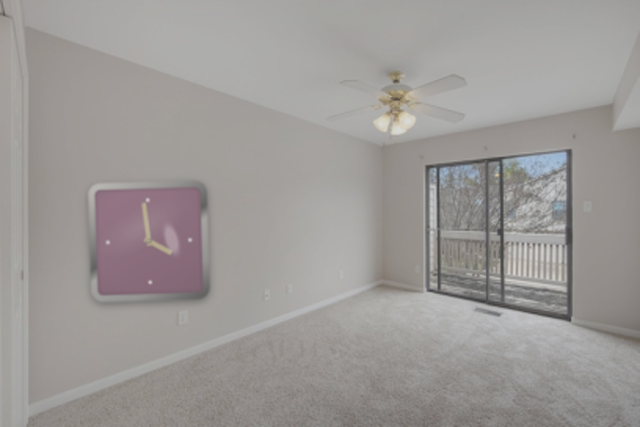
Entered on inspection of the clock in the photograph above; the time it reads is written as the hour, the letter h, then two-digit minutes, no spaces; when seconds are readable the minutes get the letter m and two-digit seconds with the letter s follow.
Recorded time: 3h59
